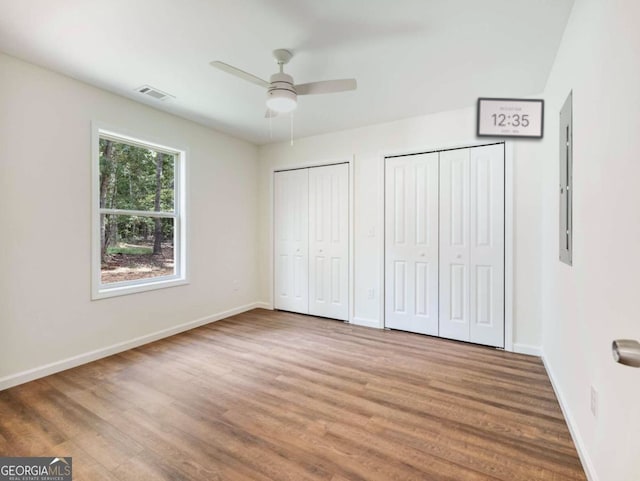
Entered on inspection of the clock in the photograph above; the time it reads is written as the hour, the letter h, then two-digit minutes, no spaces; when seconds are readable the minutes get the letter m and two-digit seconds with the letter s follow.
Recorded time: 12h35
